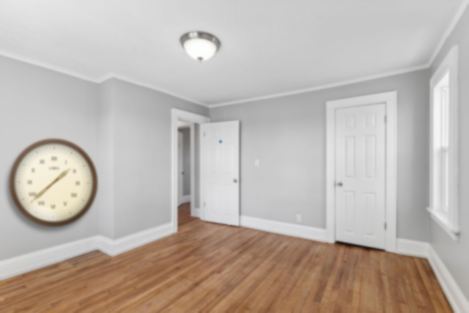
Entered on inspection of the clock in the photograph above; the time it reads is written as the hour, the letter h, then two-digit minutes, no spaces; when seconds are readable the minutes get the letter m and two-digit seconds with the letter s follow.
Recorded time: 1h38
